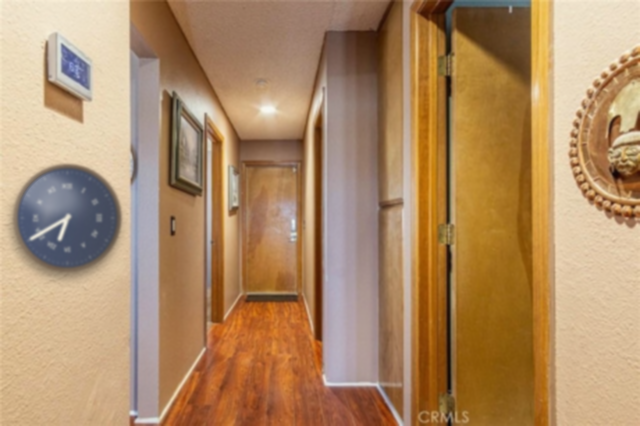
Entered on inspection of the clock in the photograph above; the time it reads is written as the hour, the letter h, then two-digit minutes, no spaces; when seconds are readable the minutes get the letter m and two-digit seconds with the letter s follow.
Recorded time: 6h40
